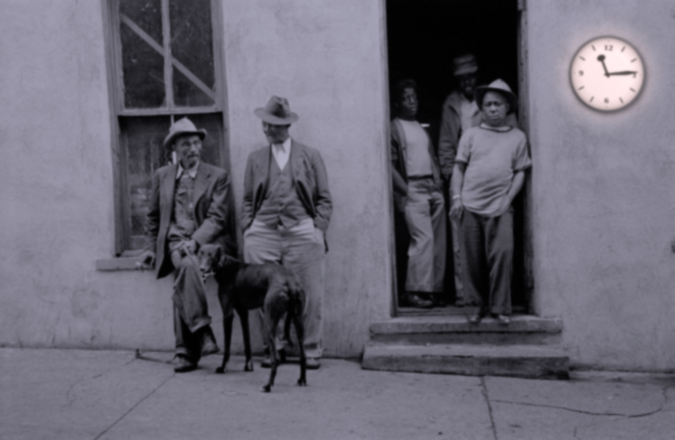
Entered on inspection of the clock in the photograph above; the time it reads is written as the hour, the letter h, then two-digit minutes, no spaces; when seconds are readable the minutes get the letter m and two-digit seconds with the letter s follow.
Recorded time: 11h14
